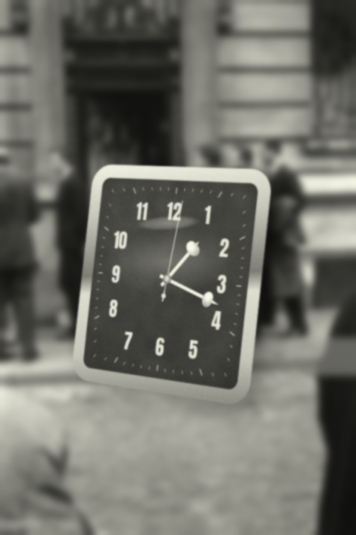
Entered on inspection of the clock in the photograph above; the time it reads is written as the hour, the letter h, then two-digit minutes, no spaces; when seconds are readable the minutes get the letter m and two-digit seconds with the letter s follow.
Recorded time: 1h18m01s
